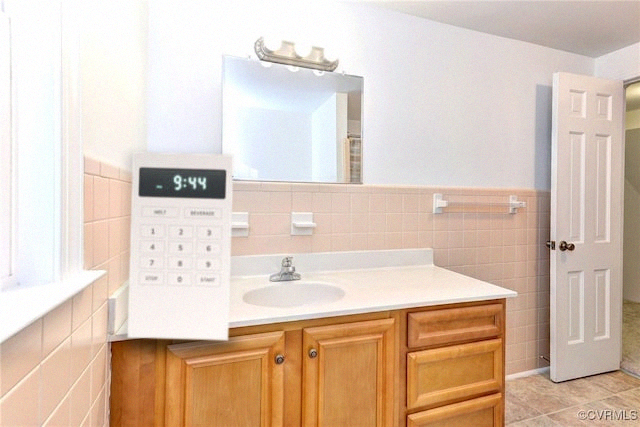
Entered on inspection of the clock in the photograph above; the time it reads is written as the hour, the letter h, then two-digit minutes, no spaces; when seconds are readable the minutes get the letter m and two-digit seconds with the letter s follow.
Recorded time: 9h44
